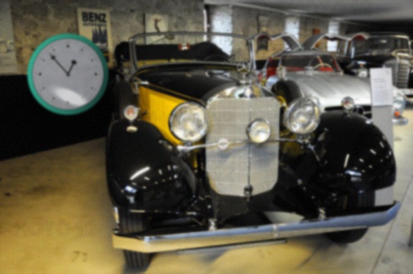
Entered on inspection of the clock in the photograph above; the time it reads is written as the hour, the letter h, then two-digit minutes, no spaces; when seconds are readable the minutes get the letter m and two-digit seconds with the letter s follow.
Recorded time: 12h53
